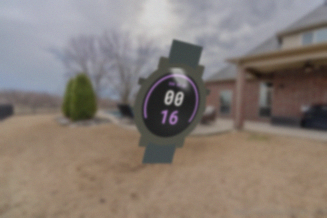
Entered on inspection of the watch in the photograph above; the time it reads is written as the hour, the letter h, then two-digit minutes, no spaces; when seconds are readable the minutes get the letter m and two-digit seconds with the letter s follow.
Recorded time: 0h16
